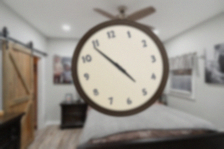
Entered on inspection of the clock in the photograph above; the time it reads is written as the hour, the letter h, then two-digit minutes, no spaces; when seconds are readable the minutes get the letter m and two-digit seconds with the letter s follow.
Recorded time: 4h54
